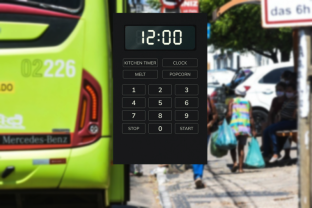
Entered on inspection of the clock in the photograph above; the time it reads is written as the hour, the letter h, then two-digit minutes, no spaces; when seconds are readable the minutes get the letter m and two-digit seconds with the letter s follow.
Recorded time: 12h00
